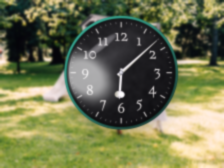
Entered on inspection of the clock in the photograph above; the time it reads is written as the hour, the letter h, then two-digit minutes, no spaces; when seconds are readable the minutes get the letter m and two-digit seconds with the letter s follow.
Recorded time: 6h08
